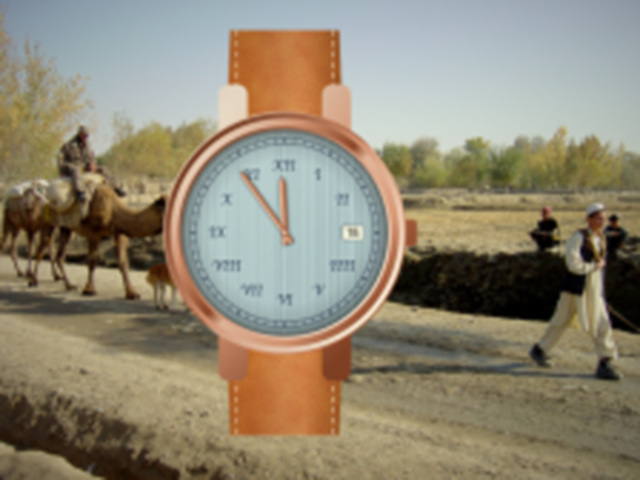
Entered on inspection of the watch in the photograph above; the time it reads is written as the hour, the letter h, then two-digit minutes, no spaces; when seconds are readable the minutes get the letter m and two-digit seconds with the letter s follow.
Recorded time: 11h54
